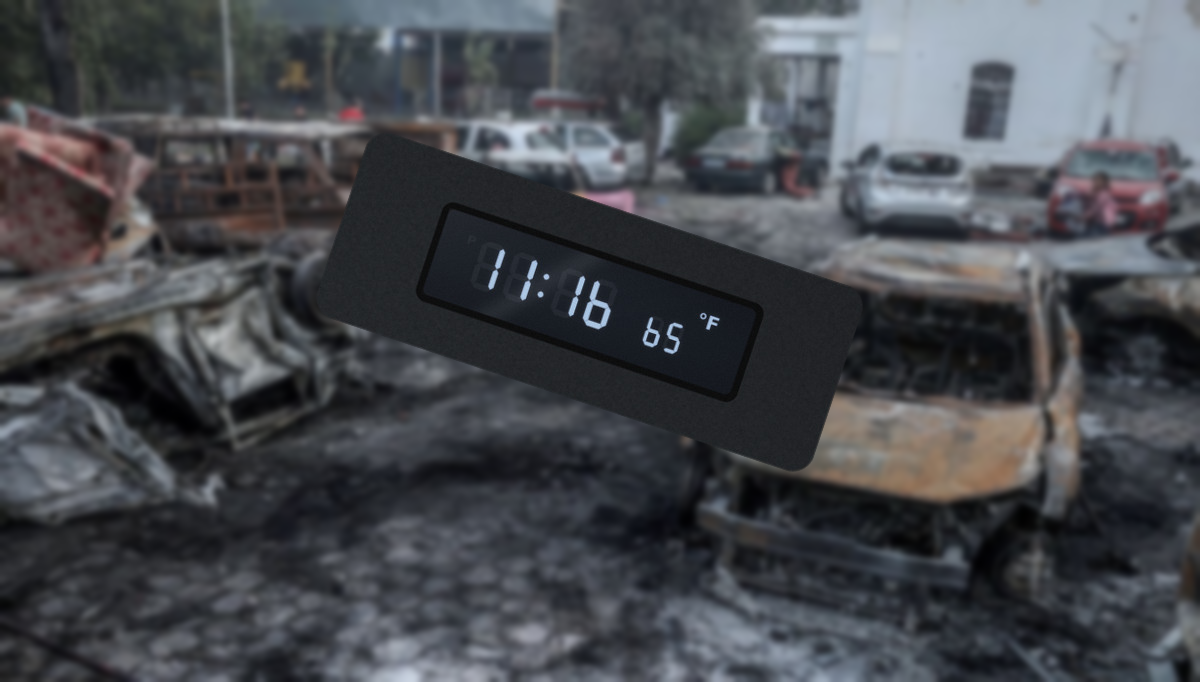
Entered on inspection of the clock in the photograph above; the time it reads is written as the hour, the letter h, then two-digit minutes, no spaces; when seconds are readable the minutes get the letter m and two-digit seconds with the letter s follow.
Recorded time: 11h16
